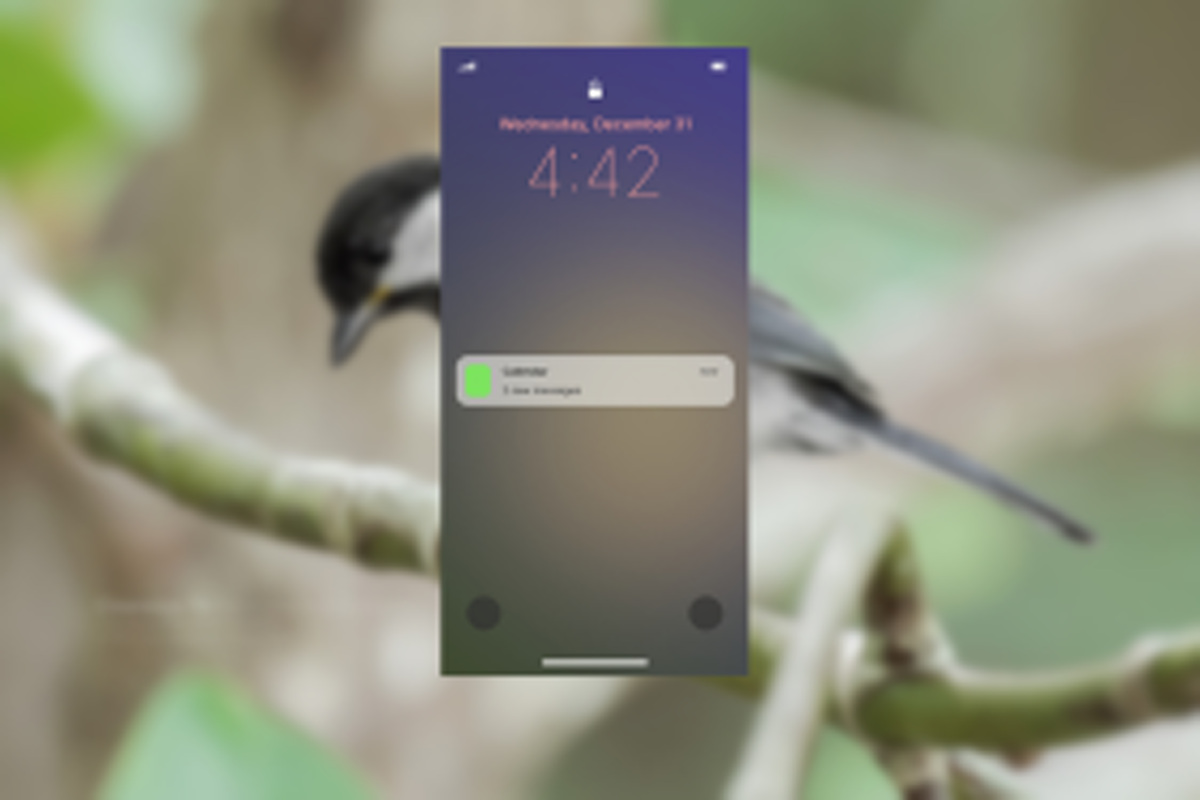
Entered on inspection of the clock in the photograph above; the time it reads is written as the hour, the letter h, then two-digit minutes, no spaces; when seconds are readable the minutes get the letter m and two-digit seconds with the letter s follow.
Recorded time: 4h42
